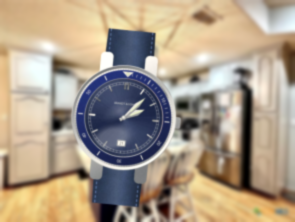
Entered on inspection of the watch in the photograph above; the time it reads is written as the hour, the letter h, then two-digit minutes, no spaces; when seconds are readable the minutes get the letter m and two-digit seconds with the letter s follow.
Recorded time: 2h07
